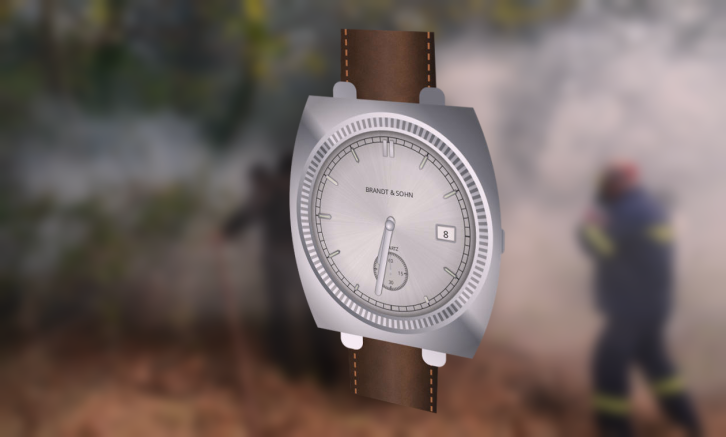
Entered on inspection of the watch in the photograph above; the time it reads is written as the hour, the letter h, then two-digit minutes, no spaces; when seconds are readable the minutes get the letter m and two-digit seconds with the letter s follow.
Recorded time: 6h32
